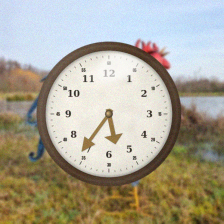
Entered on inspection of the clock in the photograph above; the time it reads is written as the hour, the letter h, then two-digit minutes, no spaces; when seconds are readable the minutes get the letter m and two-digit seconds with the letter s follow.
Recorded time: 5h36
